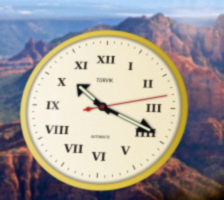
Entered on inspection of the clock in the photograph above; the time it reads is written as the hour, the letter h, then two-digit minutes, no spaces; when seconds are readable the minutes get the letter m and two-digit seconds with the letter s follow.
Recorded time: 10h19m13s
